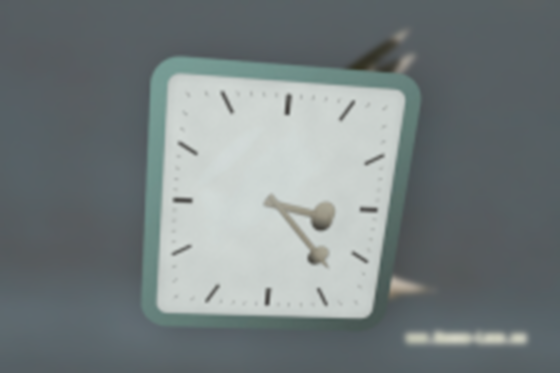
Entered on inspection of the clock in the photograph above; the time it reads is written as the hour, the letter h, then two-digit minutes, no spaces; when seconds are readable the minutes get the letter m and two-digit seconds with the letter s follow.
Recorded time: 3h23
